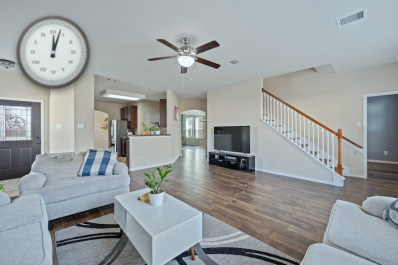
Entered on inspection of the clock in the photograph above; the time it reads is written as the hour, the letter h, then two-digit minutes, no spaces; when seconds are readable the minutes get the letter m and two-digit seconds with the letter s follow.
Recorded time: 12h03
